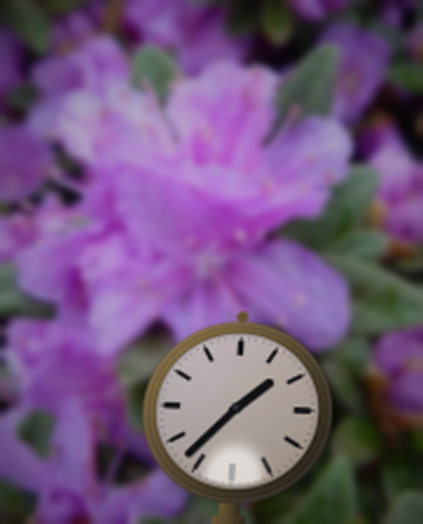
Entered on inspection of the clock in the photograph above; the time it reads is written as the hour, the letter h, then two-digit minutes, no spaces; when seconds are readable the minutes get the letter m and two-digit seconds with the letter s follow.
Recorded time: 1h37
